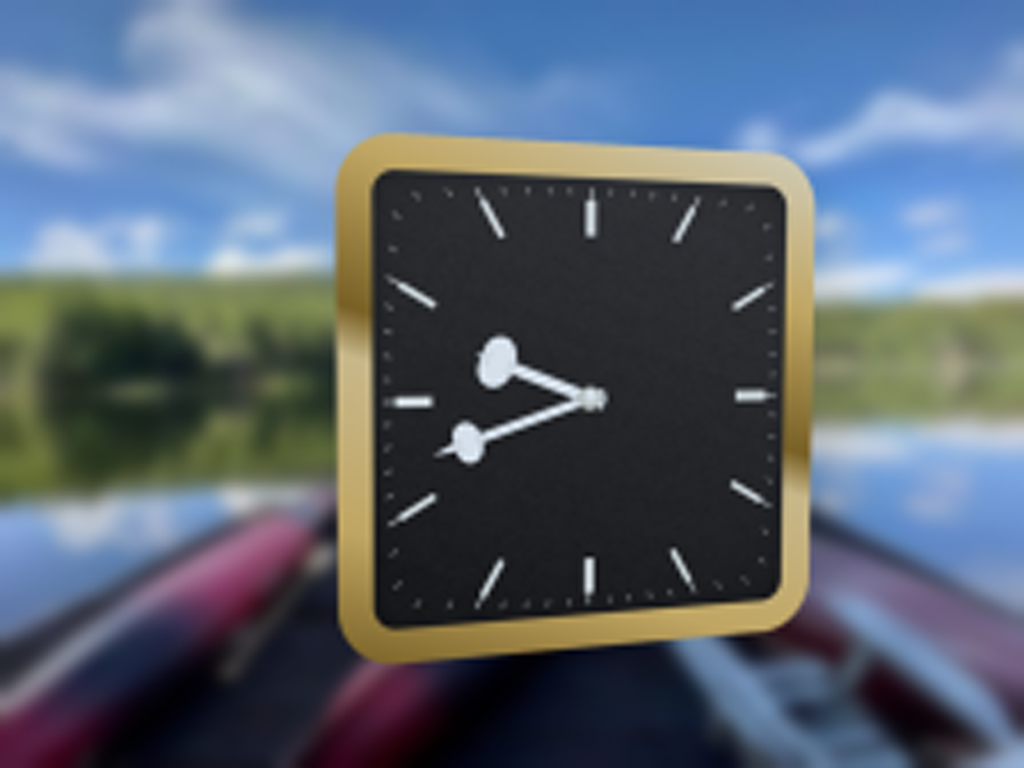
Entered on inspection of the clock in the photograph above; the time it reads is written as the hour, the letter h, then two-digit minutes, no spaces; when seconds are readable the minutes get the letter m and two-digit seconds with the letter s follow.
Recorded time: 9h42
